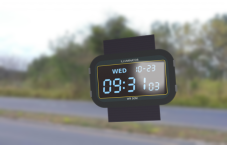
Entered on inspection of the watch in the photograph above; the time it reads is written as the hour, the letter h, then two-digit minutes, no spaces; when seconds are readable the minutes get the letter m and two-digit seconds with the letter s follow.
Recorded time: 9h31m03s
